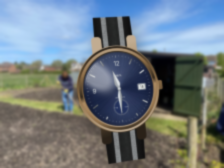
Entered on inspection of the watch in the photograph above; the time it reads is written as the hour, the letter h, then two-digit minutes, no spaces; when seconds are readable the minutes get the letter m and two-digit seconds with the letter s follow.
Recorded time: 11h30
